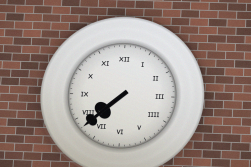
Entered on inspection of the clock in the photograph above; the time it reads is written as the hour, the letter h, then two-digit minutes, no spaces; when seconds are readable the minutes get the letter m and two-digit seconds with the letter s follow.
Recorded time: 7h38
